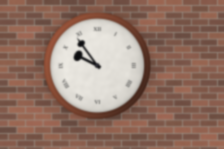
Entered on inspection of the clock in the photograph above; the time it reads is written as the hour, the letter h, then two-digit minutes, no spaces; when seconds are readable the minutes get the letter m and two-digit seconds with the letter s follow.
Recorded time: 9h54
